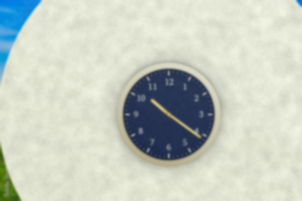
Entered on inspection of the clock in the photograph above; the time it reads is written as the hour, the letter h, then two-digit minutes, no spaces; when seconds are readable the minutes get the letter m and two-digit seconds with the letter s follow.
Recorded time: 10h21
